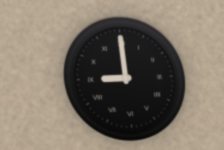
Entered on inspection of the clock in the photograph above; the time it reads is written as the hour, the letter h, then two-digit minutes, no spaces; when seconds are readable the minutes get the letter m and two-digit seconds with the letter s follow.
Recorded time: 9h00
